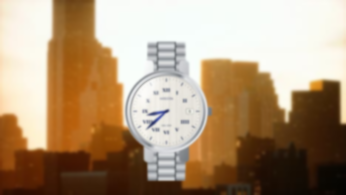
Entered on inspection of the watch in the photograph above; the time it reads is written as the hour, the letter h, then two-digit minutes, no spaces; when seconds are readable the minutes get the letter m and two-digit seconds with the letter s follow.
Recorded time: 8h38
